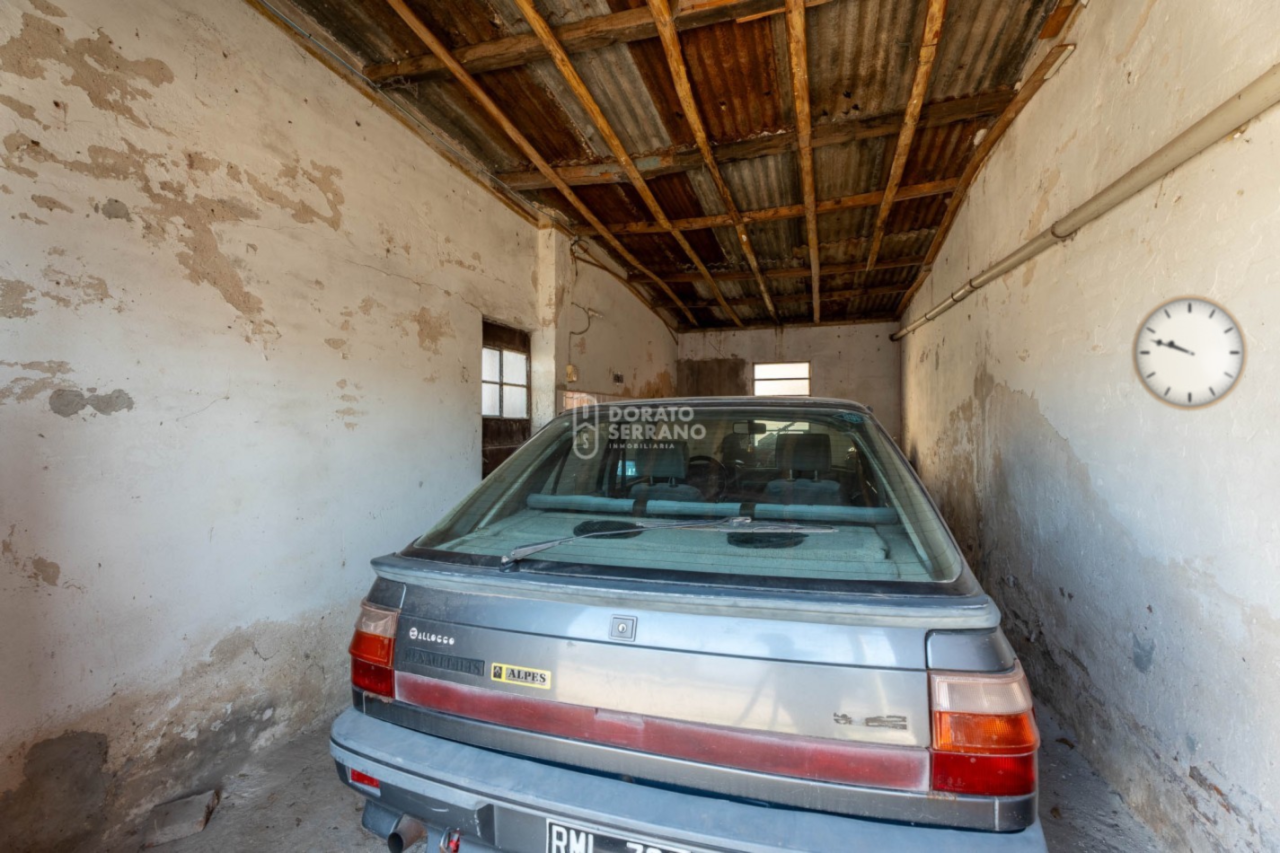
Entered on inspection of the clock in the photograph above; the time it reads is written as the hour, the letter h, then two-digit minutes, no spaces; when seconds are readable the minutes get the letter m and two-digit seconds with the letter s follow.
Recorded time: 9h48
